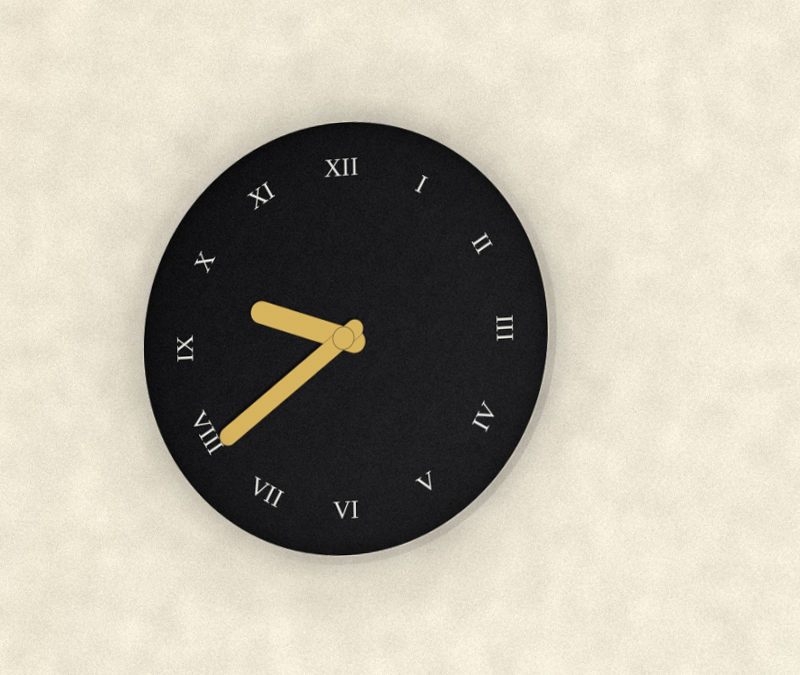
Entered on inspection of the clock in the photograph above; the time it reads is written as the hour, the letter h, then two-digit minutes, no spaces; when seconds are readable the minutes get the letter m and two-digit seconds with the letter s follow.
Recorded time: 9h39
